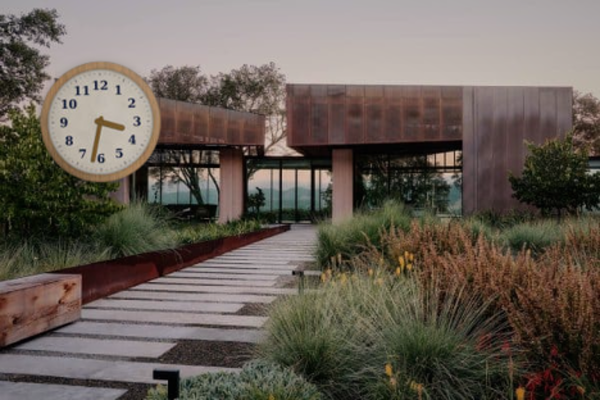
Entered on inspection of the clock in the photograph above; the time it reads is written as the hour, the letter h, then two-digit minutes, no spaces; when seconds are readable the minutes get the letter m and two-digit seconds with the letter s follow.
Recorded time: 3h32
